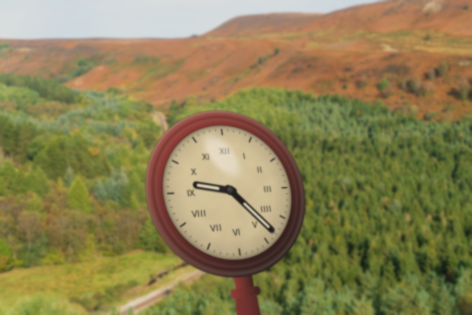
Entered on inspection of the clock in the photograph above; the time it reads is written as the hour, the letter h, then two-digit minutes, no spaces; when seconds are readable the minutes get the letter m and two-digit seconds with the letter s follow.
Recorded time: 9h23
